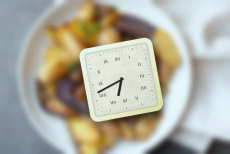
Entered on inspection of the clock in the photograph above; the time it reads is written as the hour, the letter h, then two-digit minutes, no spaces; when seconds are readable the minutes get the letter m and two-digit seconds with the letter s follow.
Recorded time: 6h42
